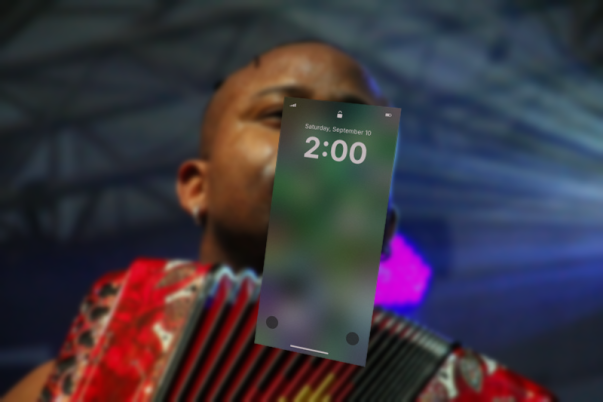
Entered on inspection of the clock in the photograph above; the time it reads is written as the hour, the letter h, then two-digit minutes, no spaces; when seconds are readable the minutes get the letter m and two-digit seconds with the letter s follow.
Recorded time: 2h00
